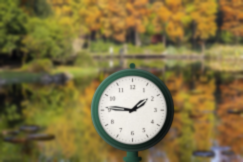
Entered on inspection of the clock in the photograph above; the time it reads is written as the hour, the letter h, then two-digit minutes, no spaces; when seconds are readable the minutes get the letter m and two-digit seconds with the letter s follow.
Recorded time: 1h46
